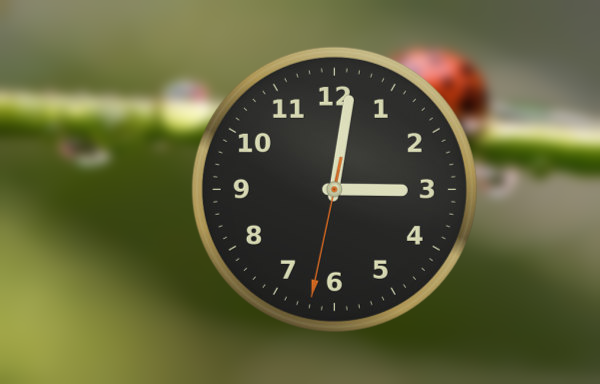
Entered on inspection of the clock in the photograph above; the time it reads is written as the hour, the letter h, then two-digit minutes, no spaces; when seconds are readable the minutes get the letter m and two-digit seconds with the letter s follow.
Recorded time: 3h01m32s
